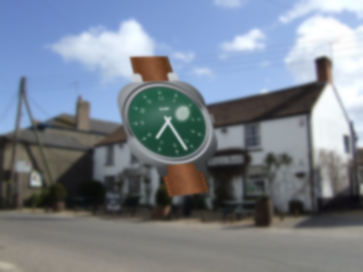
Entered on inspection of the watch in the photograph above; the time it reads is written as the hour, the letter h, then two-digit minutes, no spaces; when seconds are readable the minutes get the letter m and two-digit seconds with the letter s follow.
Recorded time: 7h27
